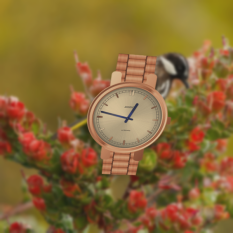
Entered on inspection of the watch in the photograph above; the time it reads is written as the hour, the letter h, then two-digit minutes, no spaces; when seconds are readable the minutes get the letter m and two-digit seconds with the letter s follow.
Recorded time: 12h47
